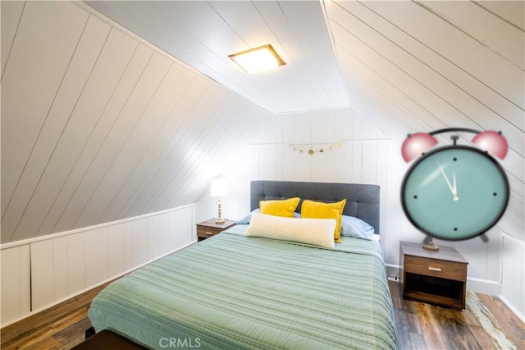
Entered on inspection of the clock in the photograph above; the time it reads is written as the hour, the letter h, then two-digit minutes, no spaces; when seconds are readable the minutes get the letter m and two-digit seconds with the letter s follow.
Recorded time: 11h56
